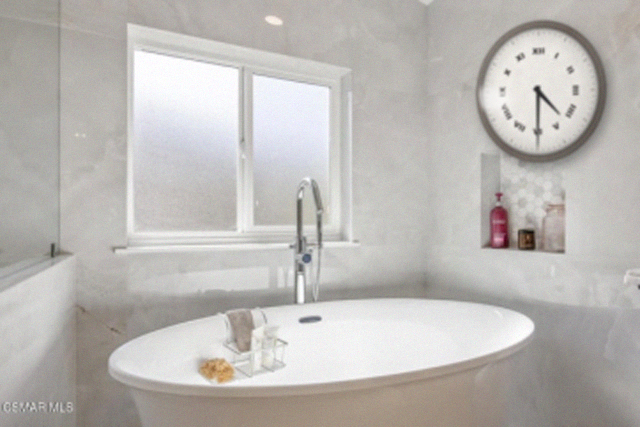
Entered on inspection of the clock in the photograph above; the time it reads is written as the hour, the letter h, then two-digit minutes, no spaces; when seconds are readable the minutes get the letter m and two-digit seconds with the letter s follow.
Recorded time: 4h30
